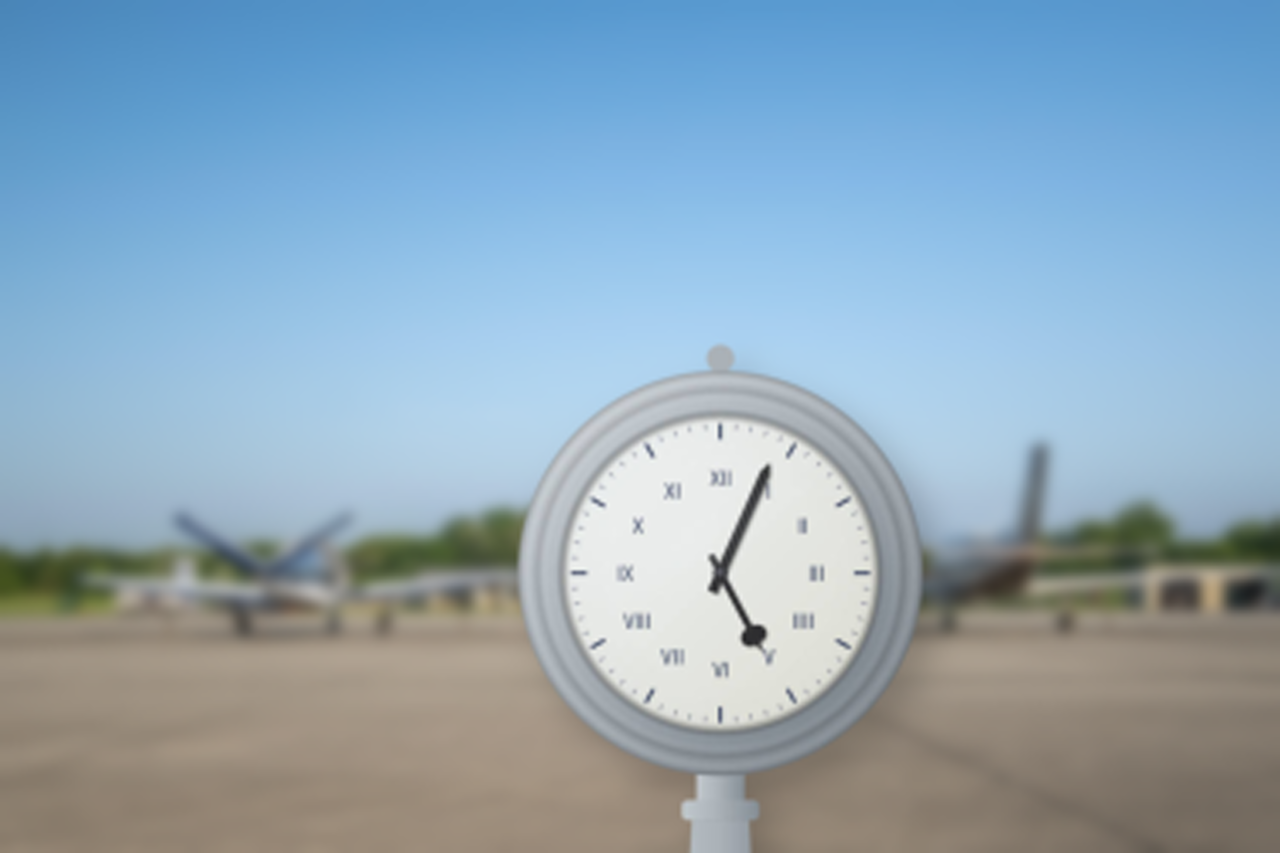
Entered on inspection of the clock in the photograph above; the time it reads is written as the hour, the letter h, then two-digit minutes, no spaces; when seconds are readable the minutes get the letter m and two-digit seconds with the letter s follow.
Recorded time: 5h04
